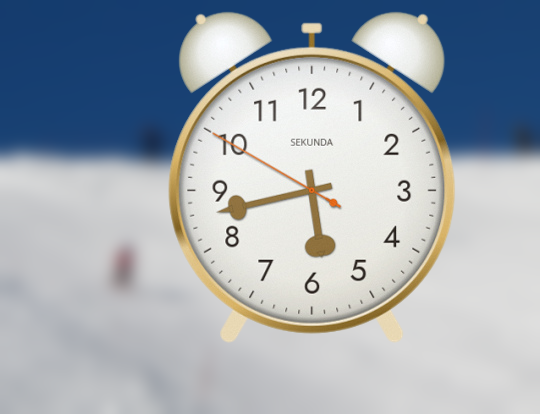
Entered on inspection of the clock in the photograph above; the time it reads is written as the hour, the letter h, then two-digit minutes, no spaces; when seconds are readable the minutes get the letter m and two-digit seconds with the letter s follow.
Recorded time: 5h42m50s
